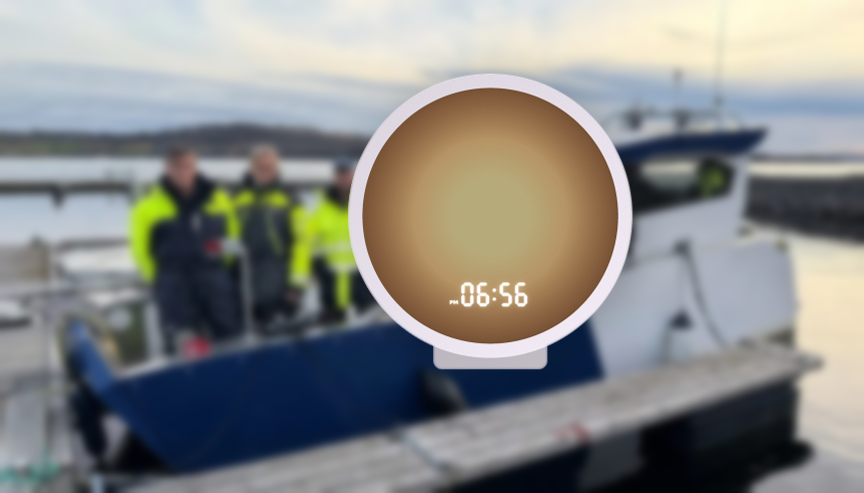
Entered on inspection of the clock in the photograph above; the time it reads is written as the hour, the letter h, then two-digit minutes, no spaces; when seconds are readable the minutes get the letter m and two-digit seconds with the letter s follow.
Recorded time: 6h56
